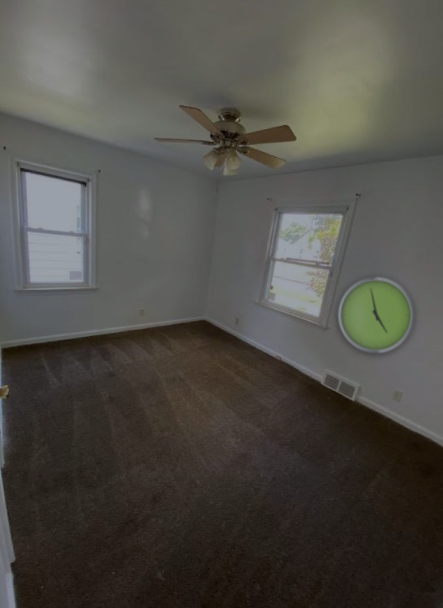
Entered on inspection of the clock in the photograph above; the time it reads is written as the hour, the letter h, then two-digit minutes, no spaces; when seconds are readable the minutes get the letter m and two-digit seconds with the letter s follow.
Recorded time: 4h58
